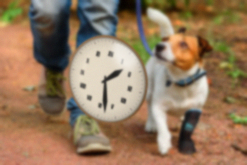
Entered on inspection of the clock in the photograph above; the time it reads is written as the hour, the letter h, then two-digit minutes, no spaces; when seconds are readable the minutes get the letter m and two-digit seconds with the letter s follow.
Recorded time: 1h28
